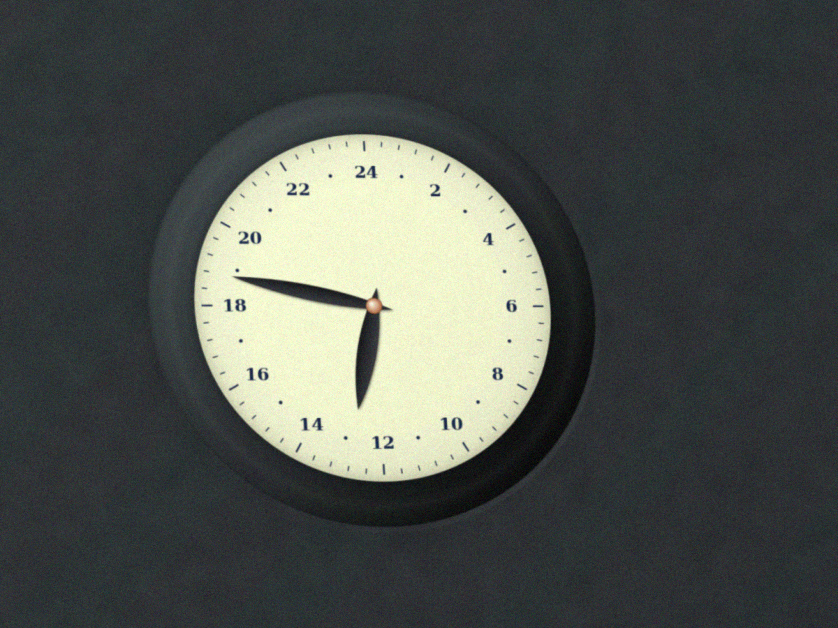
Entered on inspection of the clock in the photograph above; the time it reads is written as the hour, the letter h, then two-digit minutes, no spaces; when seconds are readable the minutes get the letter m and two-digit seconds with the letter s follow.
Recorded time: 12h47
